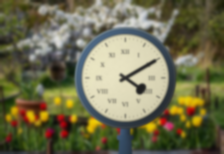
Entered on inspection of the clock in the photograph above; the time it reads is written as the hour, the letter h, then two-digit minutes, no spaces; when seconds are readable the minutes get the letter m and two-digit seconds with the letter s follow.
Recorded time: 4h10
